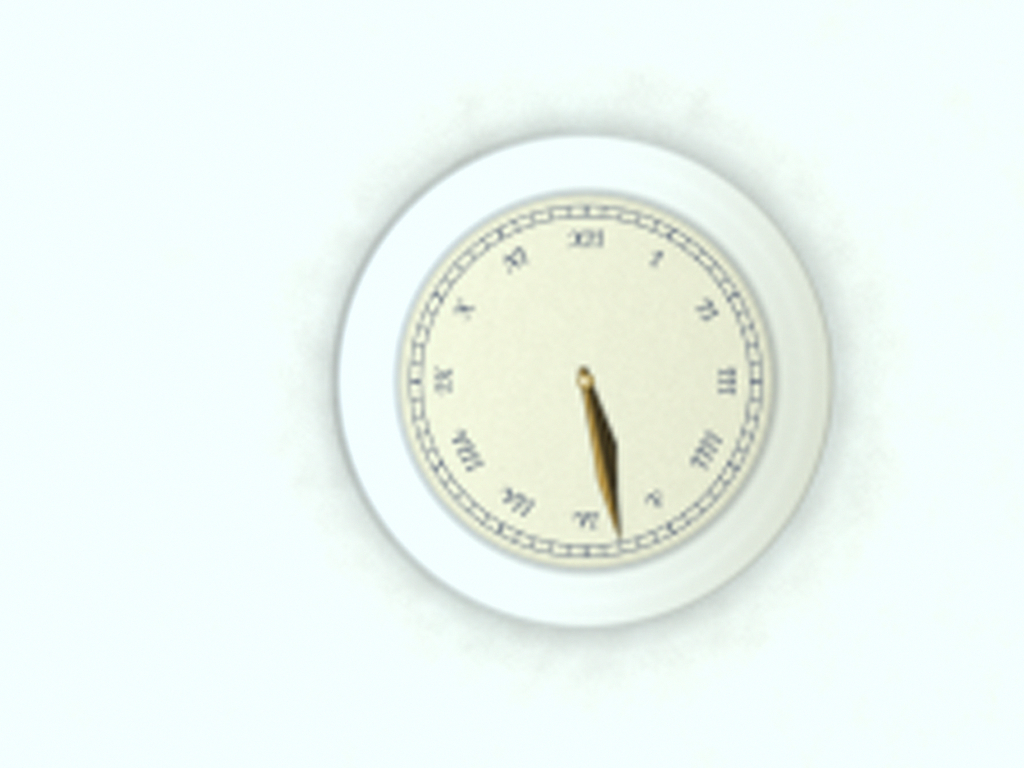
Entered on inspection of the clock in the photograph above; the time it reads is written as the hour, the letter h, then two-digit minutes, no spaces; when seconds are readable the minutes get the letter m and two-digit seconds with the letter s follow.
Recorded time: 5h28
